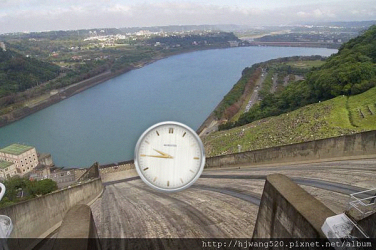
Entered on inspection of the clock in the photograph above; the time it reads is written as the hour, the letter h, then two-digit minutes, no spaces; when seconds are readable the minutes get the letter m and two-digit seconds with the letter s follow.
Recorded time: 9h45
